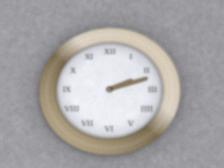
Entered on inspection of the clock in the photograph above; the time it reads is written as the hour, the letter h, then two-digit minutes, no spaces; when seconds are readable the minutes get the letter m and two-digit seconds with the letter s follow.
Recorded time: 2h12
